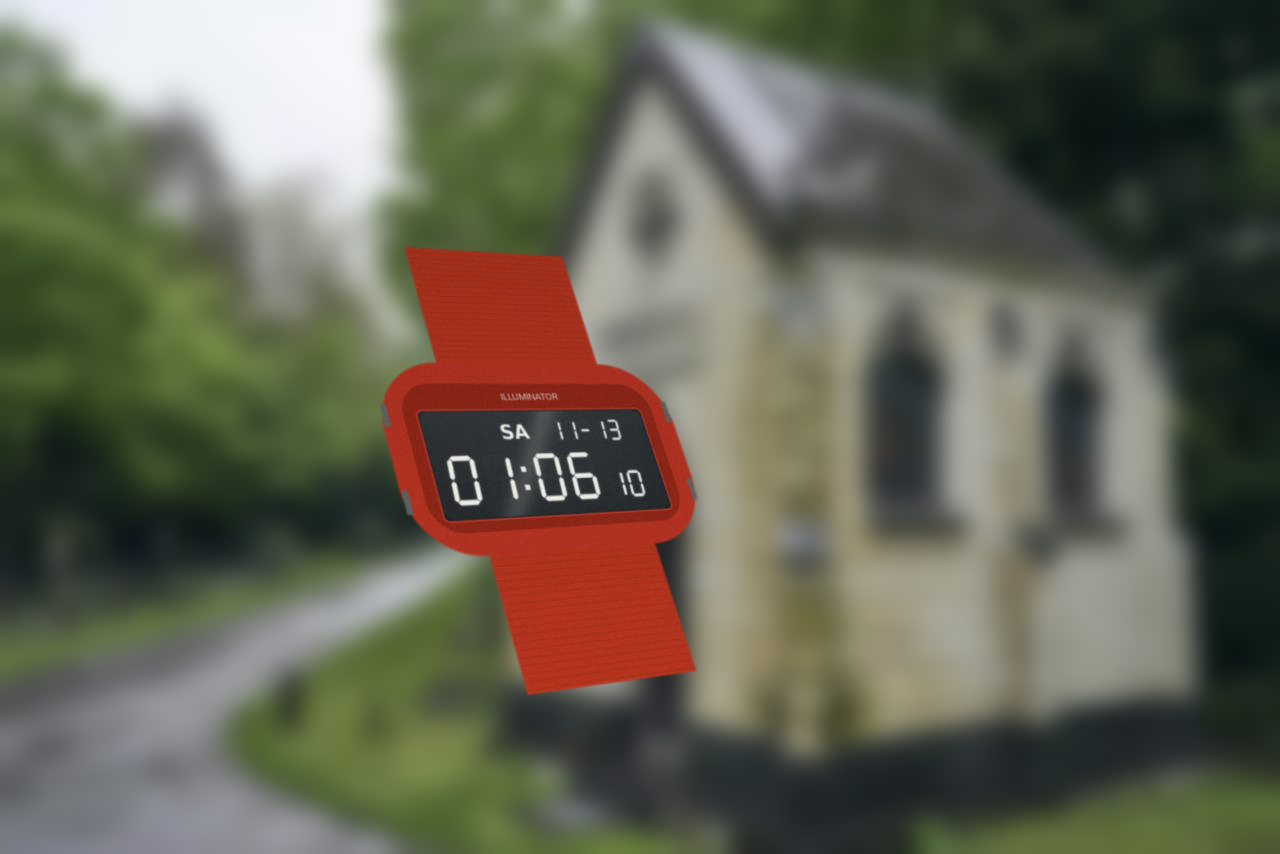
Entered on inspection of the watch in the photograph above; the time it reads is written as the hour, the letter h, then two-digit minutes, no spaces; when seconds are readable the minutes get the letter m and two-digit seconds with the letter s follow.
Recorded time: 1h06m10s
